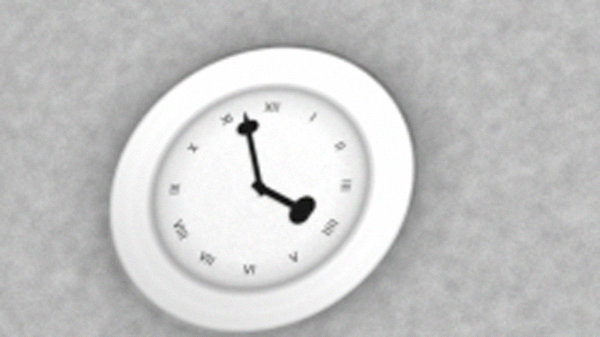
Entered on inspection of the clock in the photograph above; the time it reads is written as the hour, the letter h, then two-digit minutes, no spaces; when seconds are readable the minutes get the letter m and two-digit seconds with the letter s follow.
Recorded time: 3h57
